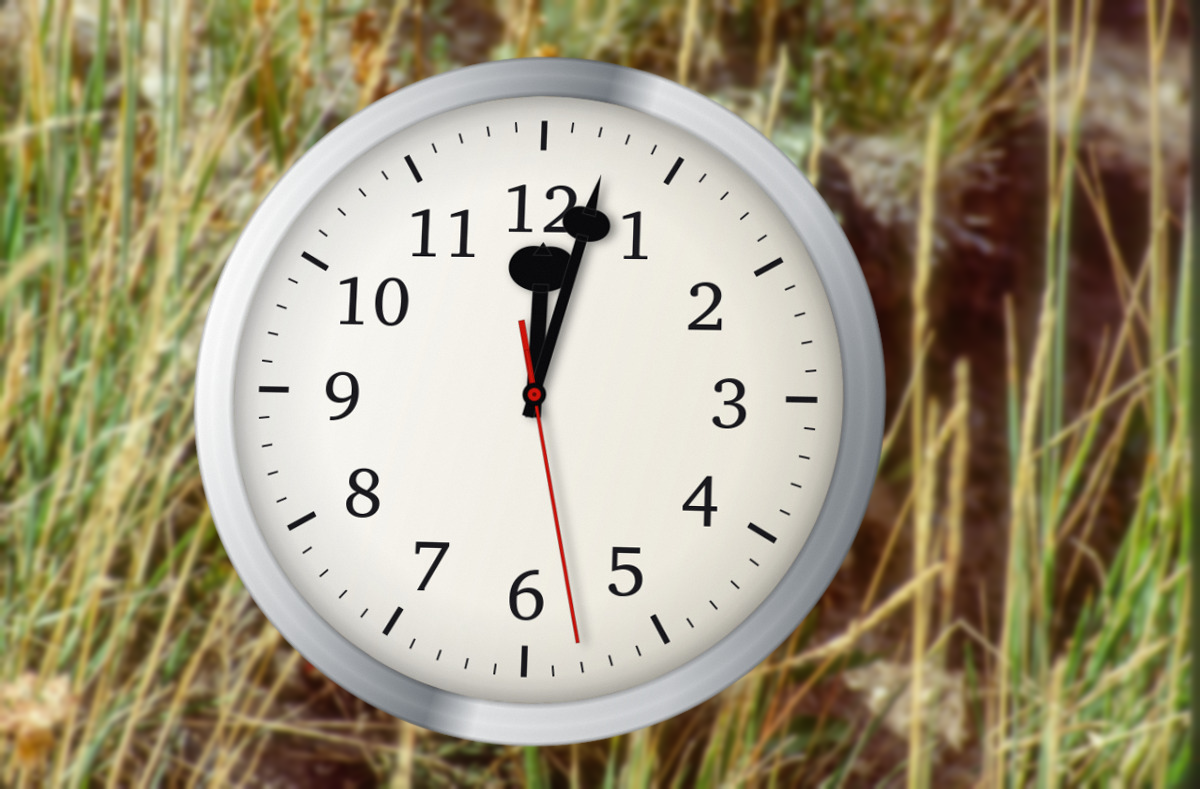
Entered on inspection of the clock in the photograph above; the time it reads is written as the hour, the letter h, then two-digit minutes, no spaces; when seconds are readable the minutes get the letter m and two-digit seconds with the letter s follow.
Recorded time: 12h02m28s
